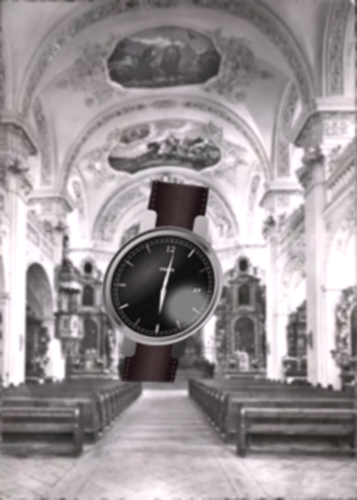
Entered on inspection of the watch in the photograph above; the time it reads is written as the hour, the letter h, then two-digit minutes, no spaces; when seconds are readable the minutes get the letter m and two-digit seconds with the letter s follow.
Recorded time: 6h01
